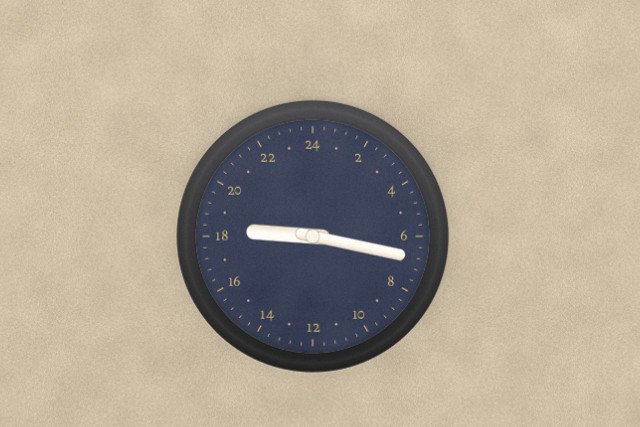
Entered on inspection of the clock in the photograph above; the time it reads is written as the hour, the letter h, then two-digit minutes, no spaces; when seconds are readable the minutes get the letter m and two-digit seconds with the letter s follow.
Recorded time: 18h17
